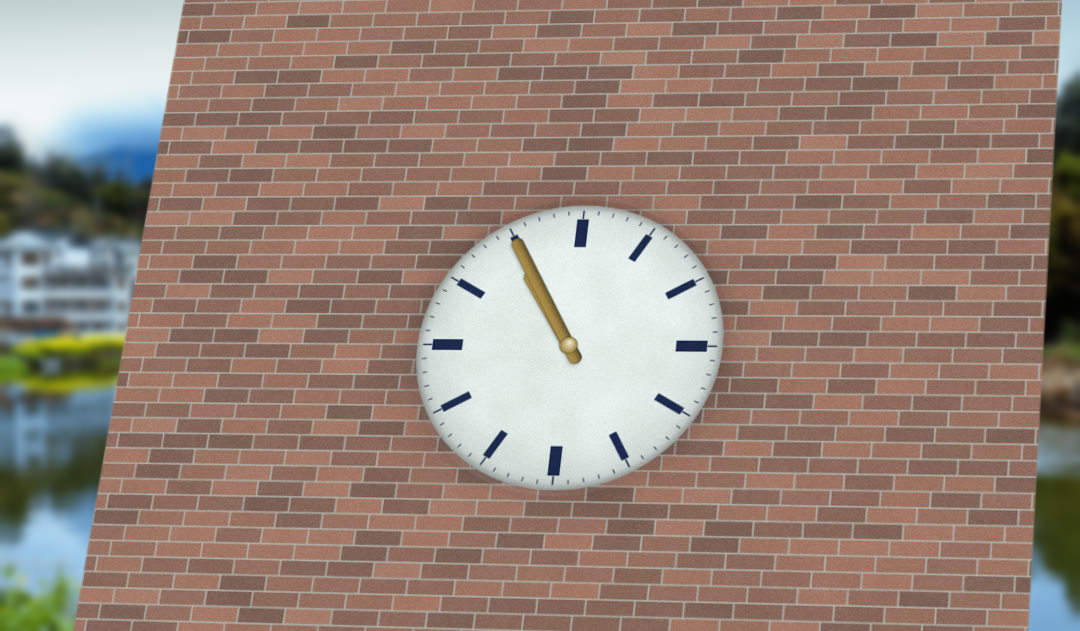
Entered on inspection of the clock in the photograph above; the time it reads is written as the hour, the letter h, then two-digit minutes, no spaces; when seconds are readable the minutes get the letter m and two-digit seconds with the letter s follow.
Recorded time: 10h55
